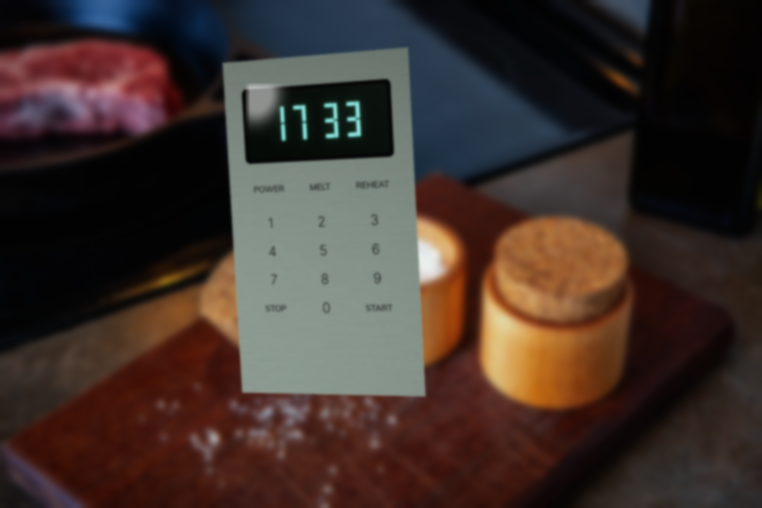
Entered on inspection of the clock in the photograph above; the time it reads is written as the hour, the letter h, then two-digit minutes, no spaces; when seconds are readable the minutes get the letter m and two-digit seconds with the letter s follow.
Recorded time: 17h33
